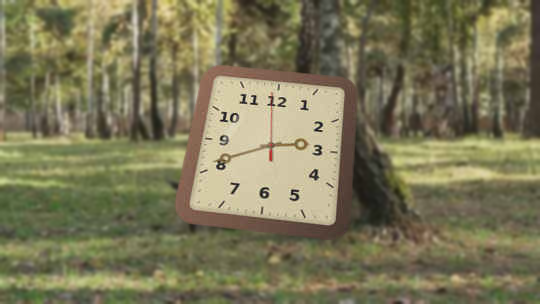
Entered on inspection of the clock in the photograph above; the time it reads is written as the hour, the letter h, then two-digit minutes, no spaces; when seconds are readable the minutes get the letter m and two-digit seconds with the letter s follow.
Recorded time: 2h40m59s
